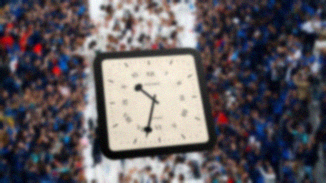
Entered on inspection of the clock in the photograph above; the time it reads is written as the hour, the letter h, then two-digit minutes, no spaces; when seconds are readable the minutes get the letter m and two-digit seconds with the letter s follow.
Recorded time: 10h33
